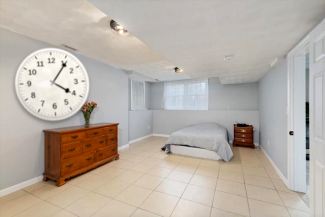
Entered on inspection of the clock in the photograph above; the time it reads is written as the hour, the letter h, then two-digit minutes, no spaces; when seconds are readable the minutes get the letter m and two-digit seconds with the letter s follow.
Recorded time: 4h06
